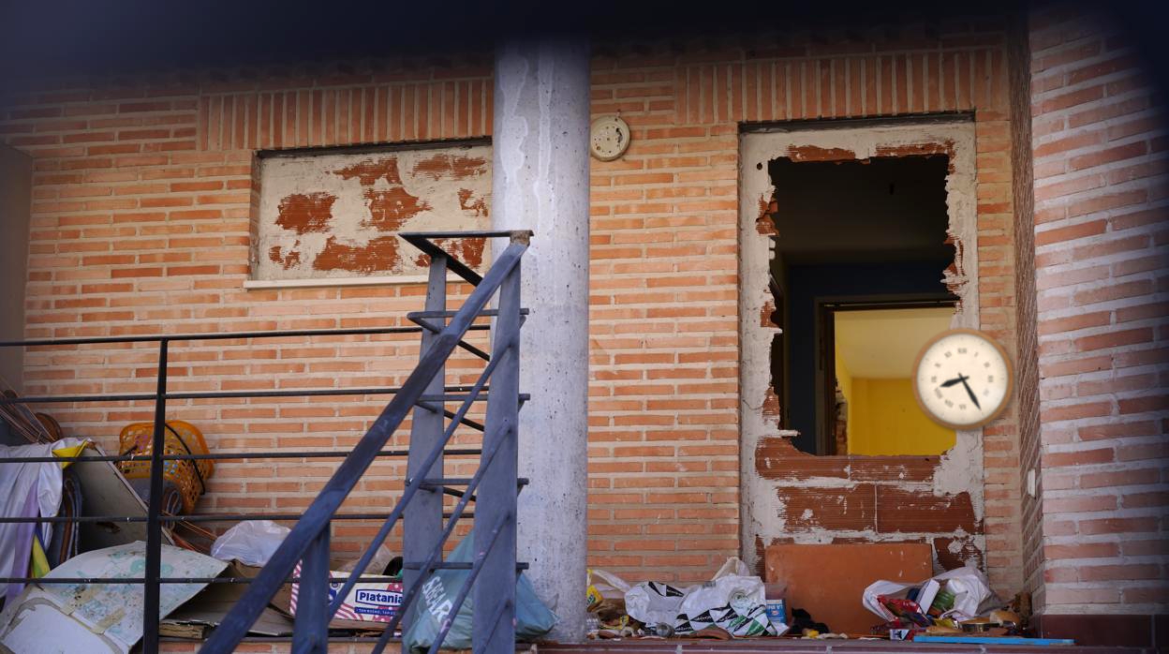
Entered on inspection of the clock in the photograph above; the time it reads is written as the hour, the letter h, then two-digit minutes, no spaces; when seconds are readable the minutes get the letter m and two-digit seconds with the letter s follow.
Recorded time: 8h25
